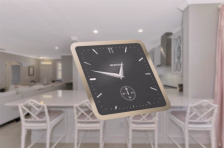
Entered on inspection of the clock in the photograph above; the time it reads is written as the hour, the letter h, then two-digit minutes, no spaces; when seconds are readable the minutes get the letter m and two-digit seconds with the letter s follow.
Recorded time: 12h48
